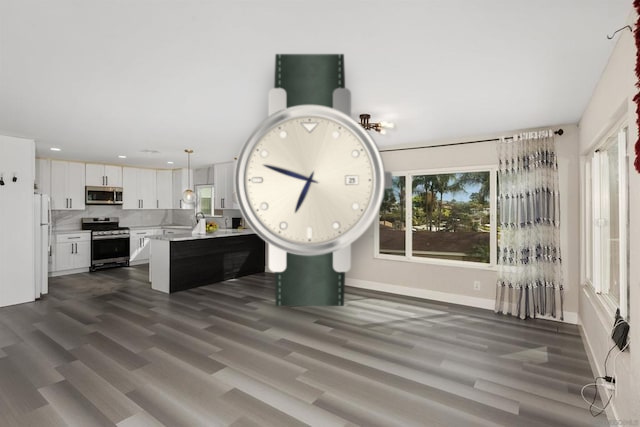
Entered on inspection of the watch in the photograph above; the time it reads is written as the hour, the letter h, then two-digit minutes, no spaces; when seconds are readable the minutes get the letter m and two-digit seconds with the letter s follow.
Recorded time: 6h48
